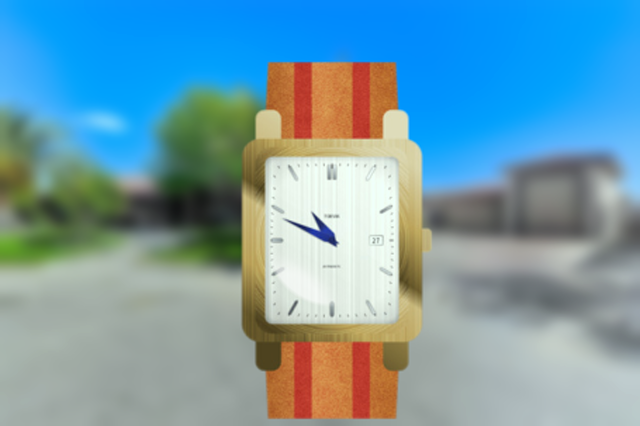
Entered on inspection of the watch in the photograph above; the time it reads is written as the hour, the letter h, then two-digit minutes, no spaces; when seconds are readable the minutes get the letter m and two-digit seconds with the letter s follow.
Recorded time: 10h49
